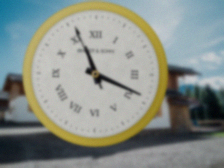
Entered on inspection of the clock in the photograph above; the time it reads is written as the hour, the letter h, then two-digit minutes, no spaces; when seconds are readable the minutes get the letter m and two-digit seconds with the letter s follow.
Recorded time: 11h18m56s
